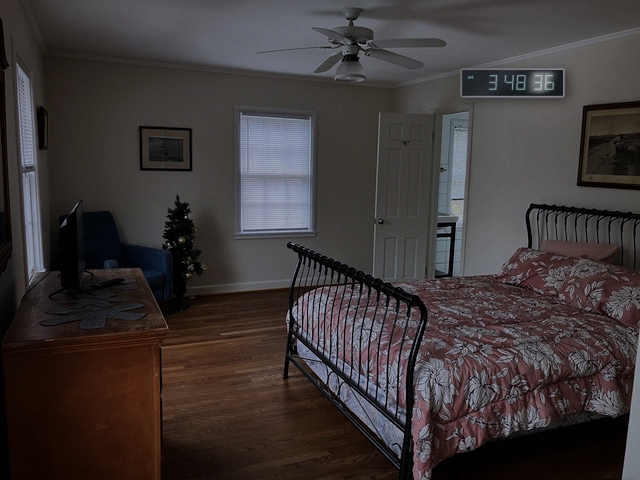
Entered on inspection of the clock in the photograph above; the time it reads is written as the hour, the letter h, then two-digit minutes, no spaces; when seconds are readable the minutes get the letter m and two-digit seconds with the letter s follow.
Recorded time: 3h48m36s
